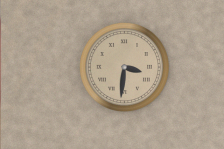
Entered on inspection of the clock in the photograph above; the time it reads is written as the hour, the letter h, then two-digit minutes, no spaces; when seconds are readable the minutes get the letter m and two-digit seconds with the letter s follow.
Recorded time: 3h31
